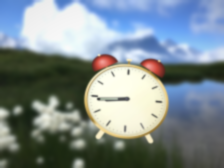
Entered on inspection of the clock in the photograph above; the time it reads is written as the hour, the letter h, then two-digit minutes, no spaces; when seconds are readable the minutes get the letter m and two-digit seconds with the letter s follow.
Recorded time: 8h44
